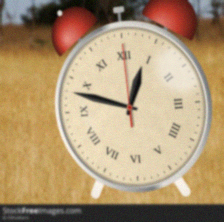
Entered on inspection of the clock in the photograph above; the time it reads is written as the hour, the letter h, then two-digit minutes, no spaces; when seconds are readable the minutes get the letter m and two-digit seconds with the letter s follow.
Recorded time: 12h48m00s
